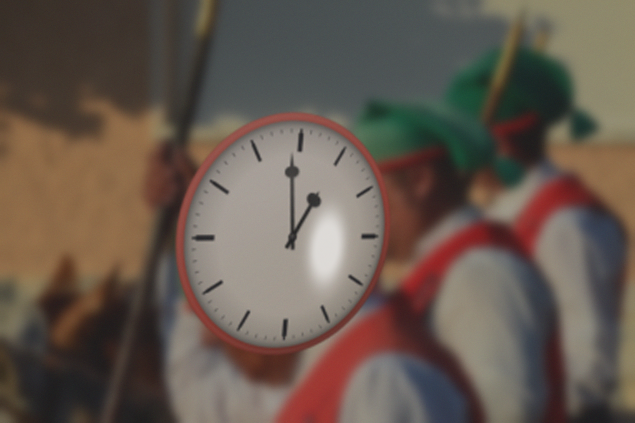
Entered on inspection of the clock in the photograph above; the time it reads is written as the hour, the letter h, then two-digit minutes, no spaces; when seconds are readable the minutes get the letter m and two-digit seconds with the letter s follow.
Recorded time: 12h59
